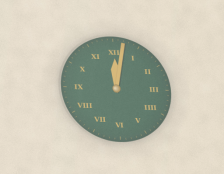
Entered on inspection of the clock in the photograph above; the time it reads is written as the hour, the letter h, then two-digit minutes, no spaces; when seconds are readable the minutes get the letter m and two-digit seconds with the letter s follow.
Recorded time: 12h02
